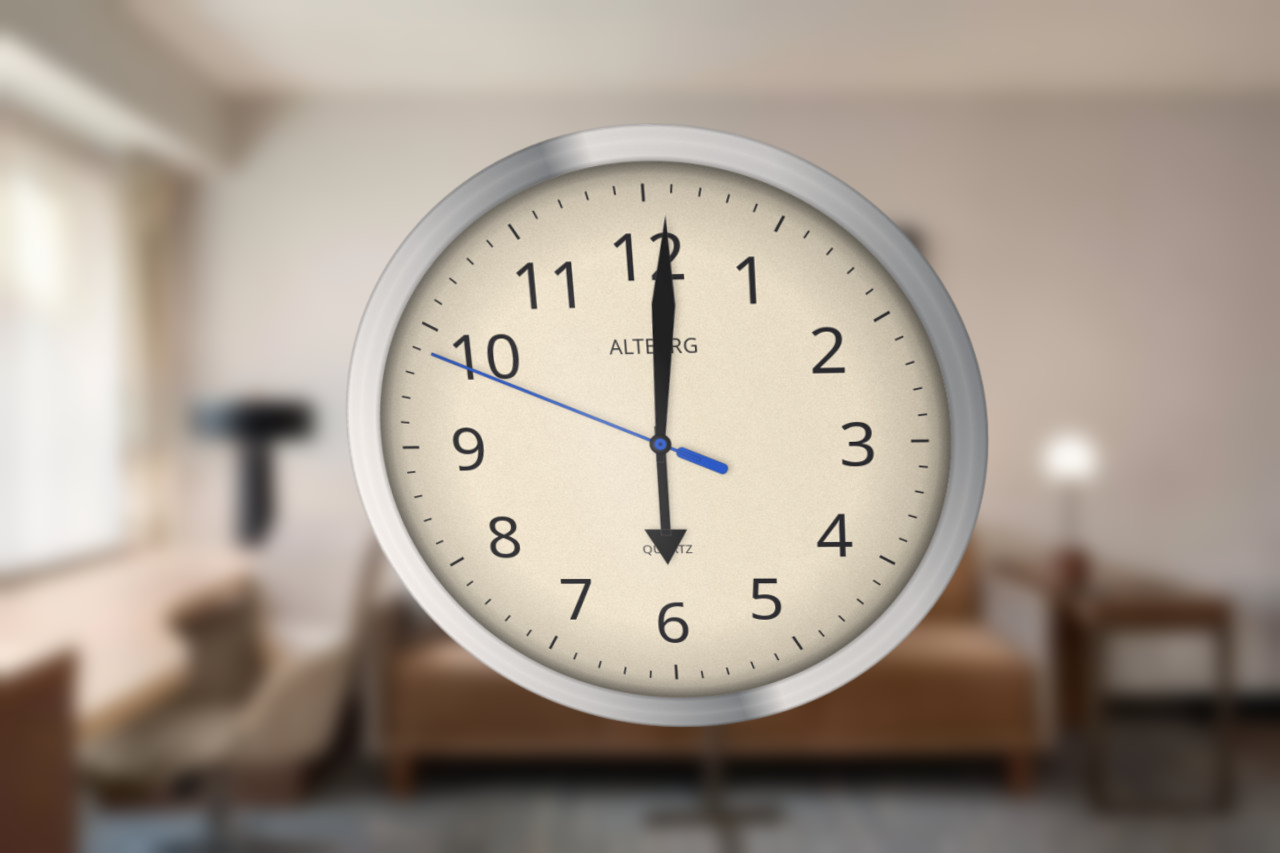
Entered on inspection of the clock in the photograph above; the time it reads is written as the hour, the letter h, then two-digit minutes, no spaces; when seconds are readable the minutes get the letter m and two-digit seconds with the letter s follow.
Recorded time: 6h00m49s
